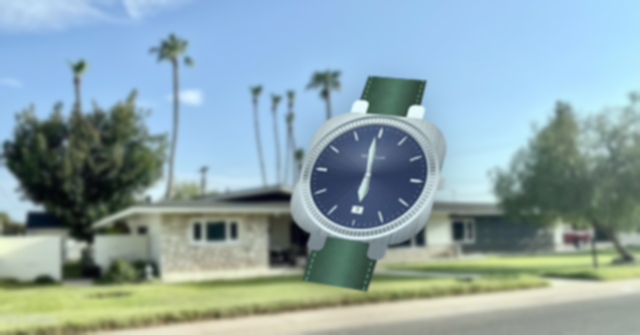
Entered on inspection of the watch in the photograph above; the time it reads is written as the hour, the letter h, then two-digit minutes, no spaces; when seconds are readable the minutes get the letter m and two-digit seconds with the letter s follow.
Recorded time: 5h59
